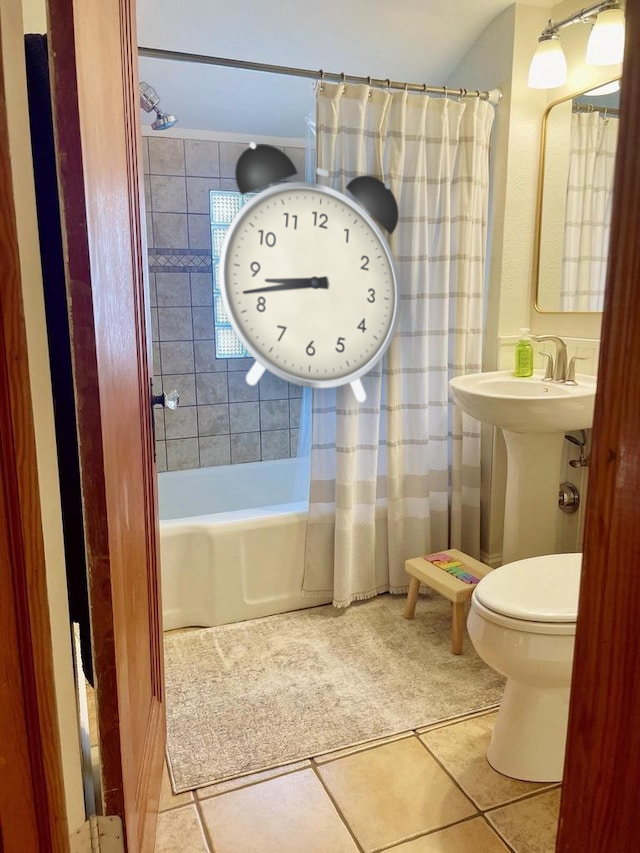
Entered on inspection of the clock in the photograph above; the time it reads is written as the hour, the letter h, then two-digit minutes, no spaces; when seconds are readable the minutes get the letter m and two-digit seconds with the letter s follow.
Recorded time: 8h42
